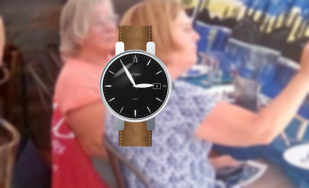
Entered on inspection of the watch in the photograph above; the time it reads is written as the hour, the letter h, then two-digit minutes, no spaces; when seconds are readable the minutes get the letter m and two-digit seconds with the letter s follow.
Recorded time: 2h55
